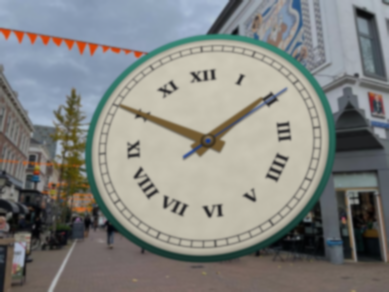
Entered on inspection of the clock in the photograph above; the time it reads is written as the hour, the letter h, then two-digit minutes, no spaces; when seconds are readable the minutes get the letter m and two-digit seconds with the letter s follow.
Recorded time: 1h50m10s
